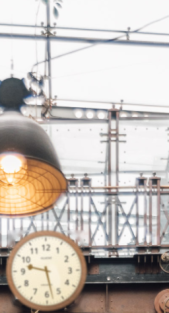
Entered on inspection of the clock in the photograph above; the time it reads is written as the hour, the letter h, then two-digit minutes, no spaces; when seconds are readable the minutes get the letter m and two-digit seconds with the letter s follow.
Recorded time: 9h28
